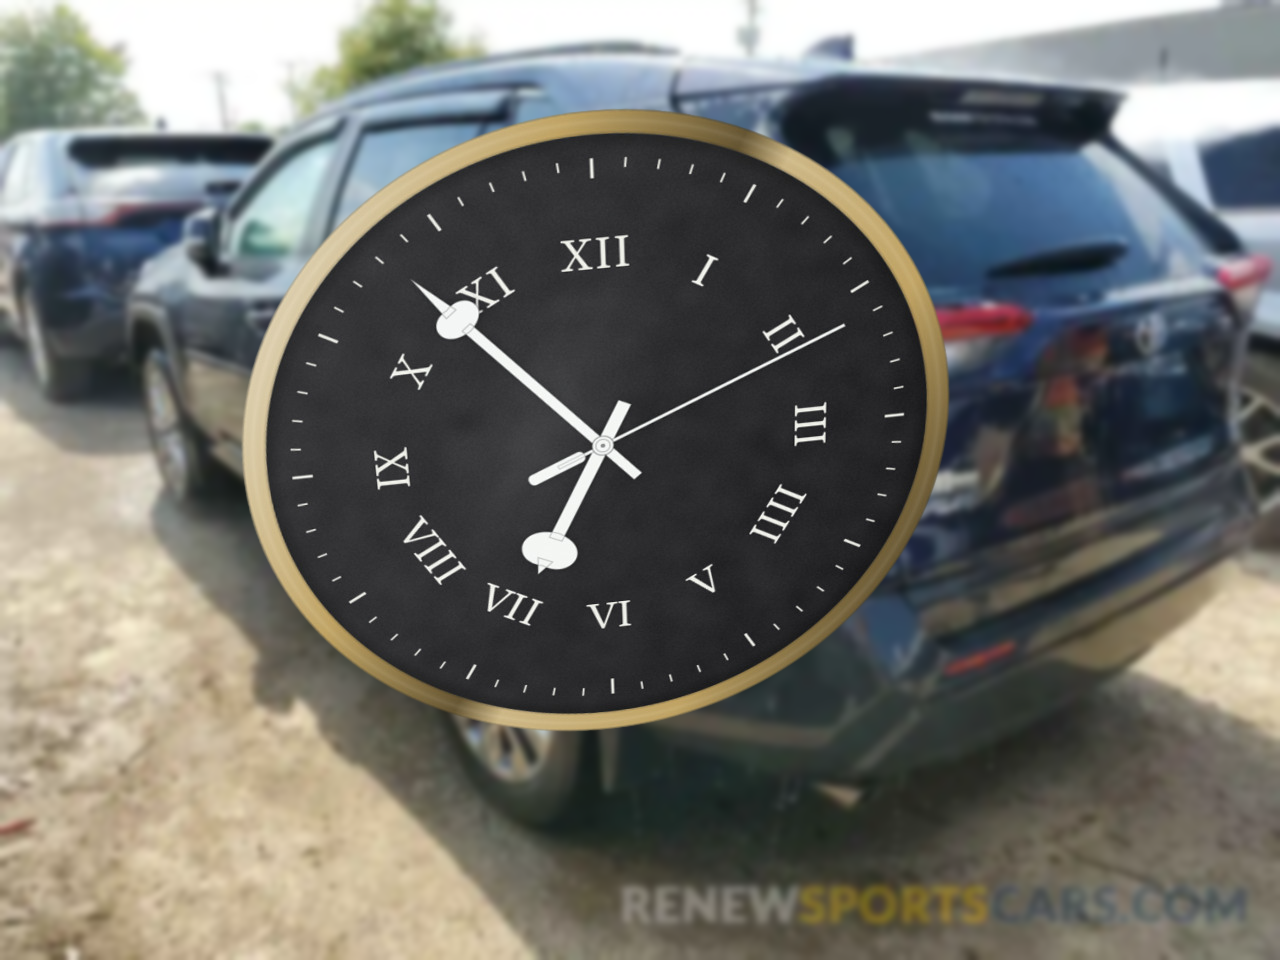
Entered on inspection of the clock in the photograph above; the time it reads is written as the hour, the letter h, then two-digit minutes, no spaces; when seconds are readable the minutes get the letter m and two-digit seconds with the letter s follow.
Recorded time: 6h53m11s
